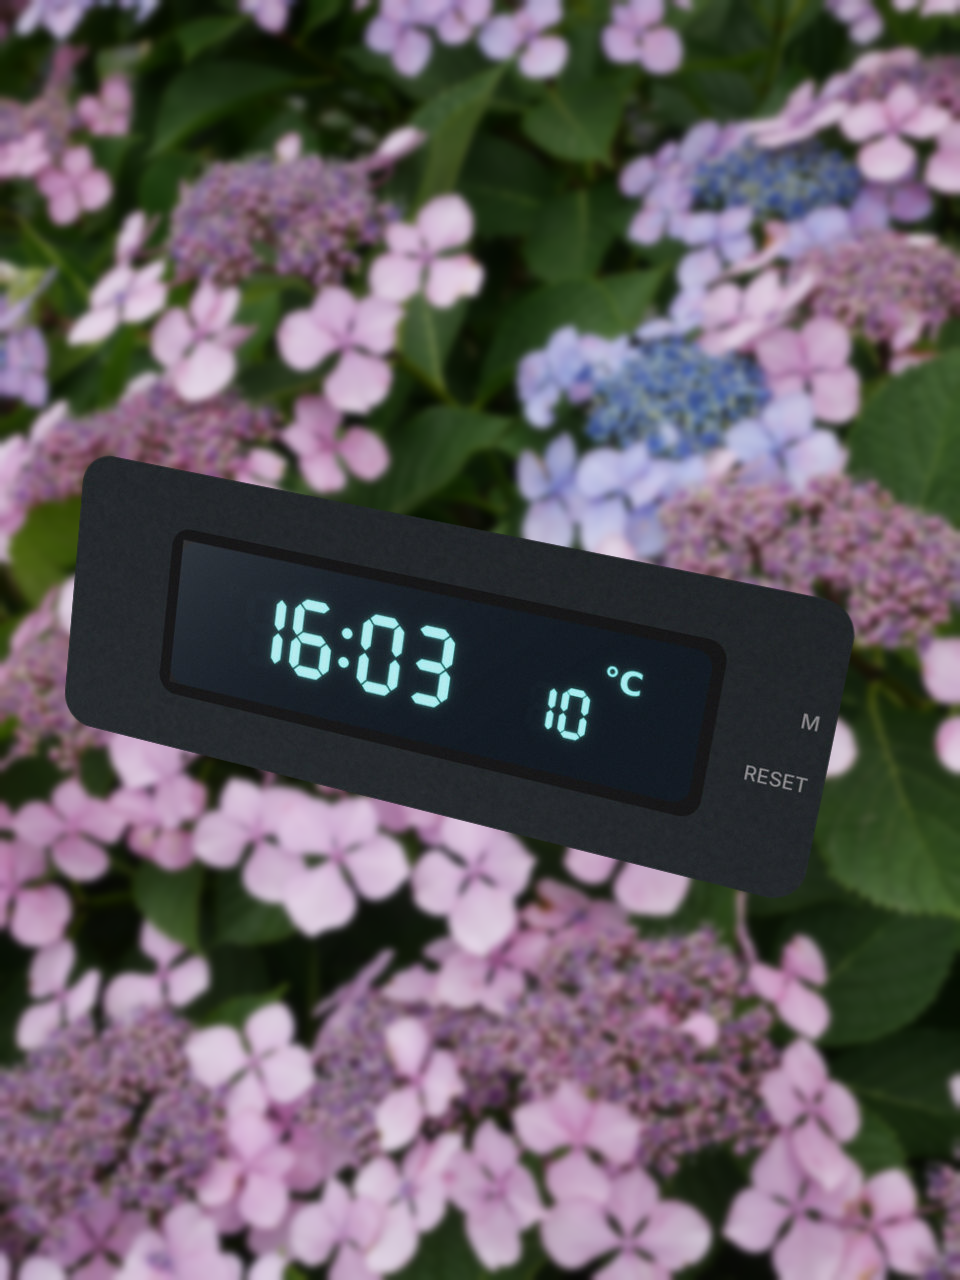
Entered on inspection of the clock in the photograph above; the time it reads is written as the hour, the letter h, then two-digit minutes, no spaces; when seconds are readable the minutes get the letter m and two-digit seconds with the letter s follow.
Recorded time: 16h03
